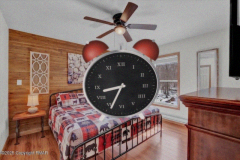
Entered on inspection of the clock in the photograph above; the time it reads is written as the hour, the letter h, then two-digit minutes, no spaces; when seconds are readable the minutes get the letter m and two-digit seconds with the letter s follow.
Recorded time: 8h34
